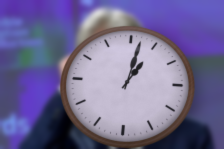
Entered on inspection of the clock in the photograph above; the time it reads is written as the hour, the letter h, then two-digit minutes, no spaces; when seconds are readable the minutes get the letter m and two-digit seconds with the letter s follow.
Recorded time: 1h02
